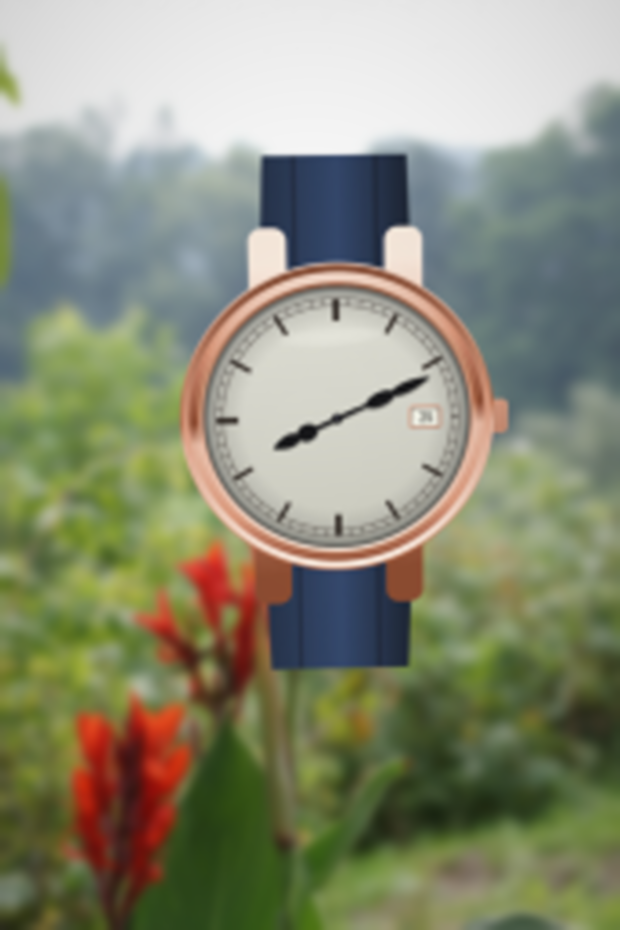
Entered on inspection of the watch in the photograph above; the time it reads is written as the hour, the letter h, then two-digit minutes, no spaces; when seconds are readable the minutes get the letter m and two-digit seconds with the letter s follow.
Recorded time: 8h11
